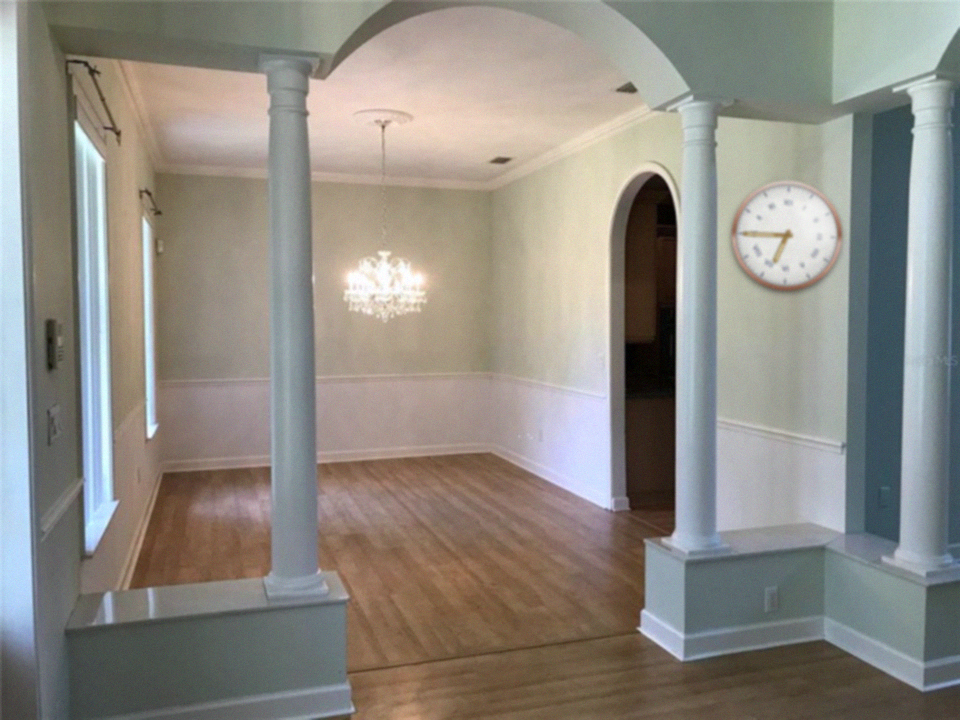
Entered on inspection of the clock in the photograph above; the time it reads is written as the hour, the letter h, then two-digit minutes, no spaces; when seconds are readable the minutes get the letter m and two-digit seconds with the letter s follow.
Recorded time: 6h45
